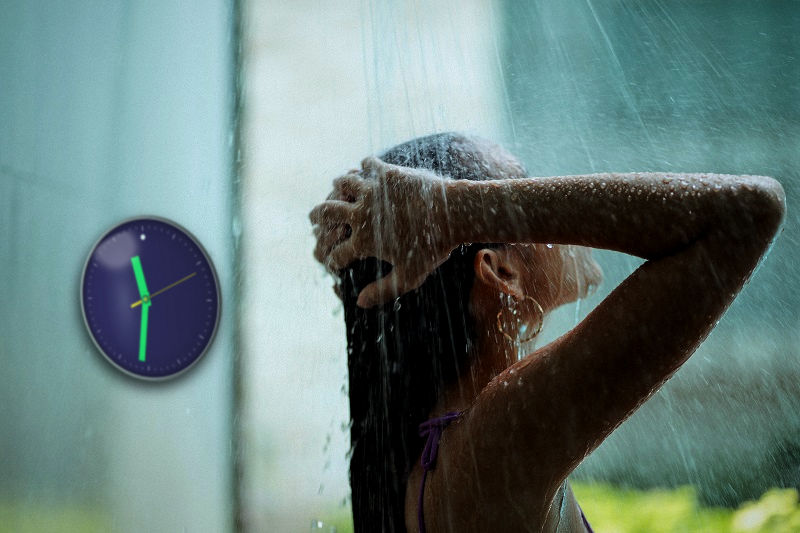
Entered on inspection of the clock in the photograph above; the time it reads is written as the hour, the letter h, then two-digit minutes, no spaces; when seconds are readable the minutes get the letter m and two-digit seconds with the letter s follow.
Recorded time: 11h31m11s
